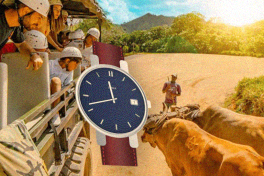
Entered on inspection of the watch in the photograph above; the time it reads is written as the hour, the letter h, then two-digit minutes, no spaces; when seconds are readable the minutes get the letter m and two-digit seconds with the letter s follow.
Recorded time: 11h42
